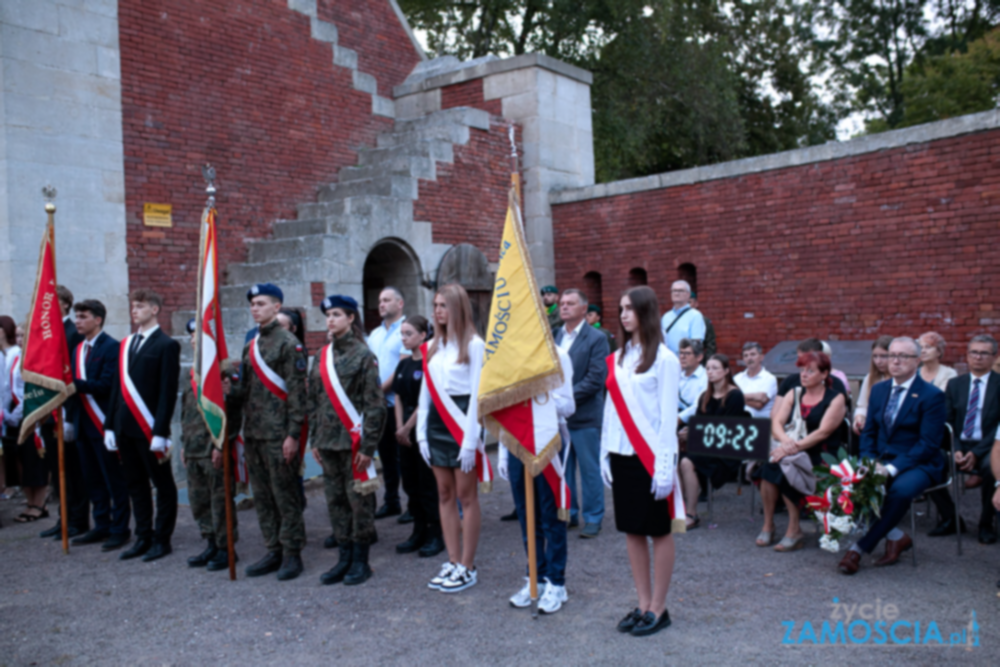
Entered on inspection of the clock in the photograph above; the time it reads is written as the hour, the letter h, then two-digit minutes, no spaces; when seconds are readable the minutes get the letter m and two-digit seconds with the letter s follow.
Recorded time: 9h22
